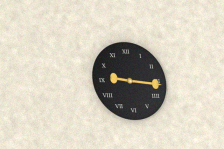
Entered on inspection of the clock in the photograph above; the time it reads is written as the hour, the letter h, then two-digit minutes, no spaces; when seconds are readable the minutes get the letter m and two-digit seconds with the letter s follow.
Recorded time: 9h16
